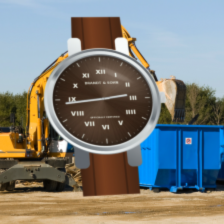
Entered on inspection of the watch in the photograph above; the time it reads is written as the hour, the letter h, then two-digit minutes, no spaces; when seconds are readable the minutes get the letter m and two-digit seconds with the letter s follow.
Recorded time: 2h44
